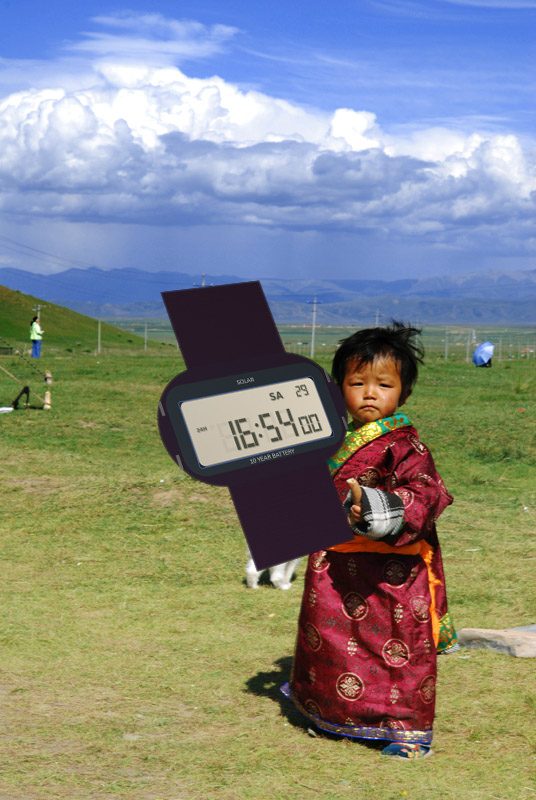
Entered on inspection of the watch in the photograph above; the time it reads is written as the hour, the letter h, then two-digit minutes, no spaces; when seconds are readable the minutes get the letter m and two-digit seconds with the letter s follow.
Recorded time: 16h54m00s
